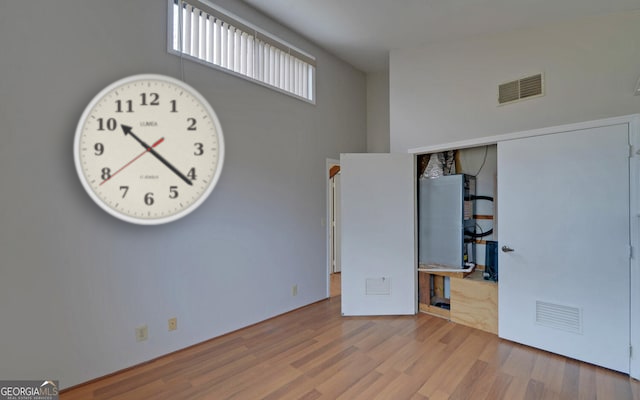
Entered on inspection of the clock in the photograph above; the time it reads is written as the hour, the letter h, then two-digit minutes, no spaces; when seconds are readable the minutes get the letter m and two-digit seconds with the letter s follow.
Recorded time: 10h21m39s
